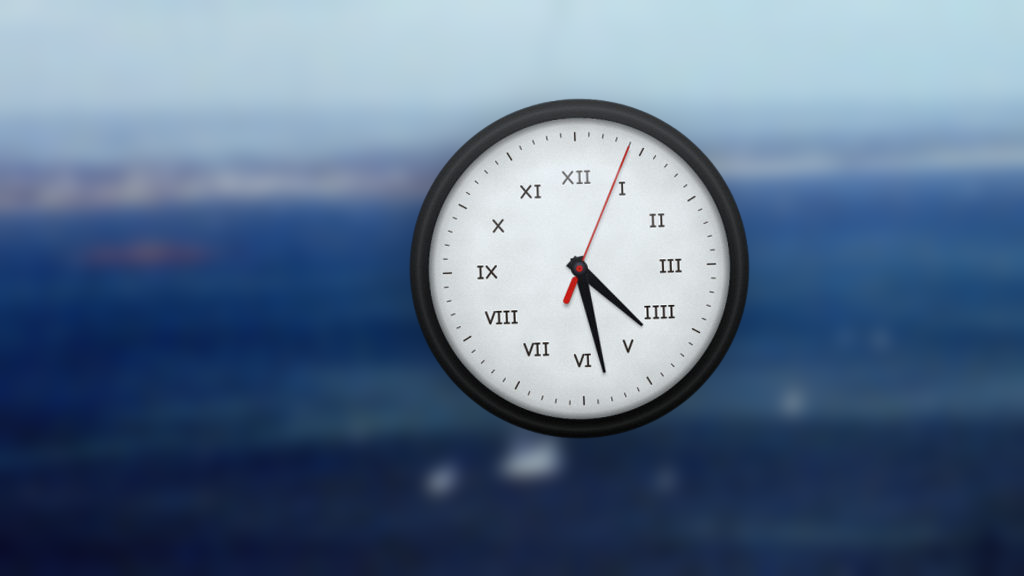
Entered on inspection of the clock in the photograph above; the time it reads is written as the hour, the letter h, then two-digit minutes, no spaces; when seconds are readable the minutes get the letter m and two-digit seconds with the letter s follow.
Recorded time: 4h28m04s
